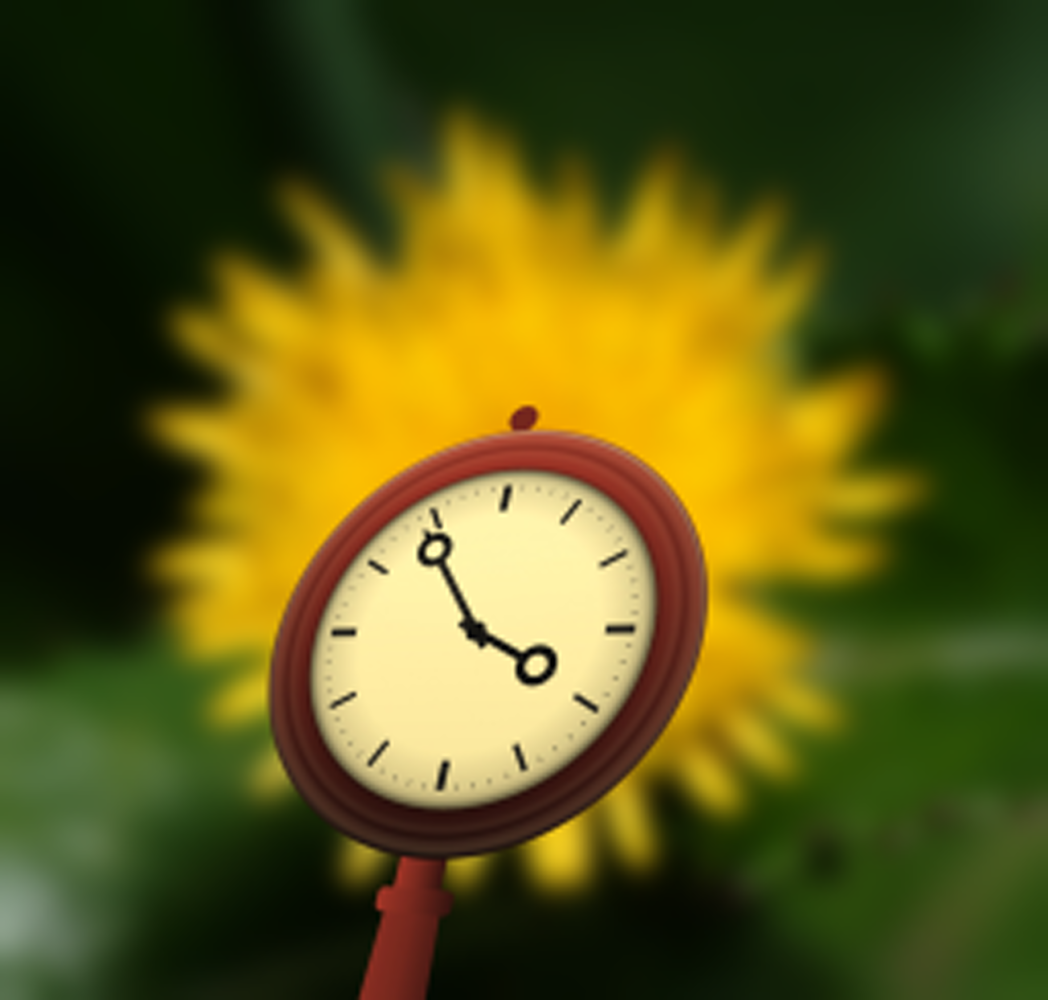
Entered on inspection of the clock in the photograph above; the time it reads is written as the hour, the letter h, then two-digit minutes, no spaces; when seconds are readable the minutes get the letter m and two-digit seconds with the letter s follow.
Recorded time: 3h54
